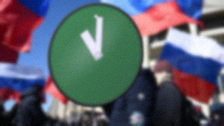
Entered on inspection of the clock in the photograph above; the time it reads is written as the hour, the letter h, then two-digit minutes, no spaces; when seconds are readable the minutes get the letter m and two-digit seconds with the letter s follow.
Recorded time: 11h01
